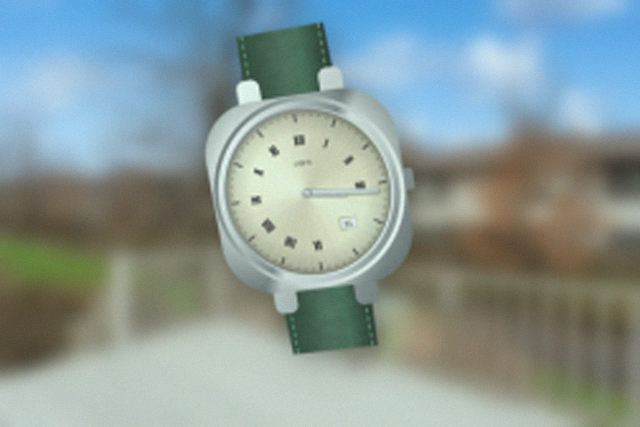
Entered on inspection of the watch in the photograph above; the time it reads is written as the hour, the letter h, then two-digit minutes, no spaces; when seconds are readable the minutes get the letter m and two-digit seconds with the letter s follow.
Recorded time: 3h16
